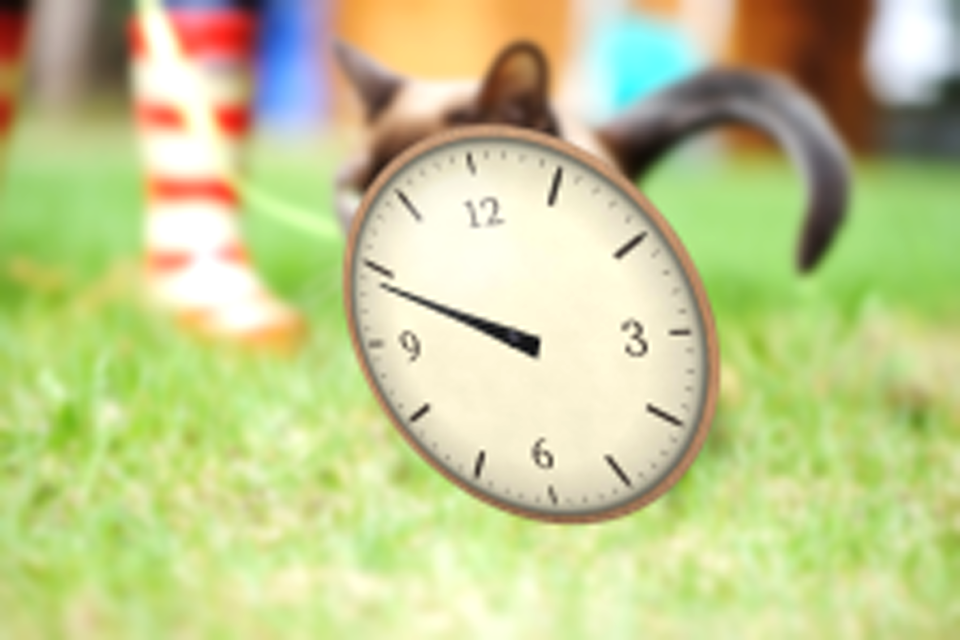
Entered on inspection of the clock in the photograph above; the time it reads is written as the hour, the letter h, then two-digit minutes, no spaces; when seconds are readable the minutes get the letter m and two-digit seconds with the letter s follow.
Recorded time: 9h49
